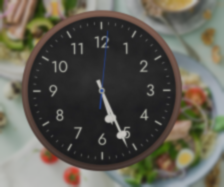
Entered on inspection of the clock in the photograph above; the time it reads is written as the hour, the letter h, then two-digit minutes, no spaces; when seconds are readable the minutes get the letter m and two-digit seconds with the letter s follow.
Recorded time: 5h26m01s
